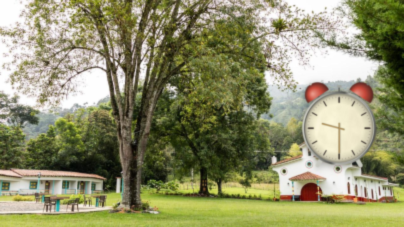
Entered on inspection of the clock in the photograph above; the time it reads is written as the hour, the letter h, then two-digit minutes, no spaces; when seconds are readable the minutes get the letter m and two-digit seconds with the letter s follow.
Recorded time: 9h30
